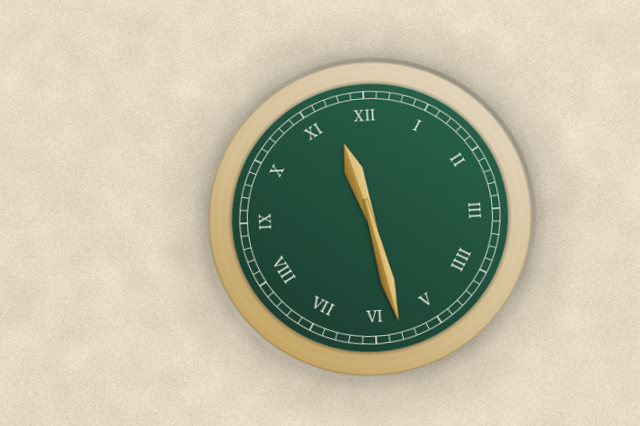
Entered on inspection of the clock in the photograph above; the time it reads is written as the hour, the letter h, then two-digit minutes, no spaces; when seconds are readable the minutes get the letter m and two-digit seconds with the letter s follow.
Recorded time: 11h28
